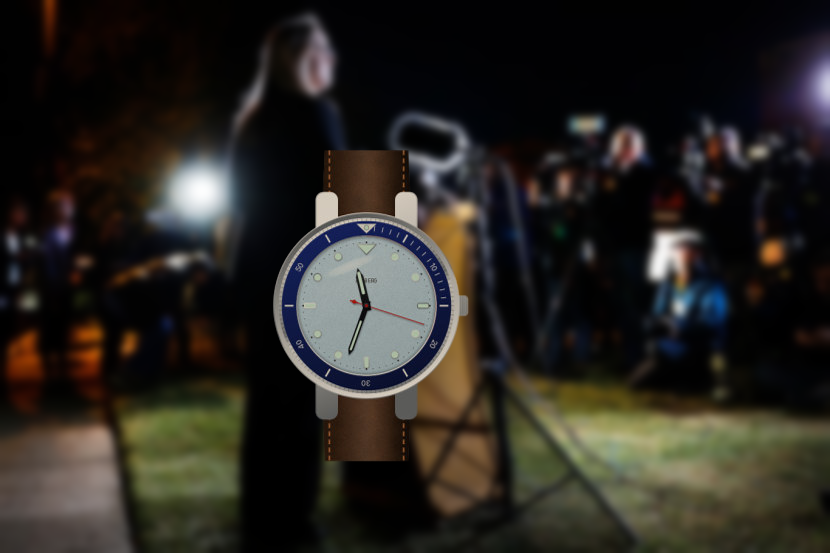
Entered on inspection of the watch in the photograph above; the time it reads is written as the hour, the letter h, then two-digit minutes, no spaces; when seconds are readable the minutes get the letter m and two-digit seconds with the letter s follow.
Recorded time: 11h33m18s
